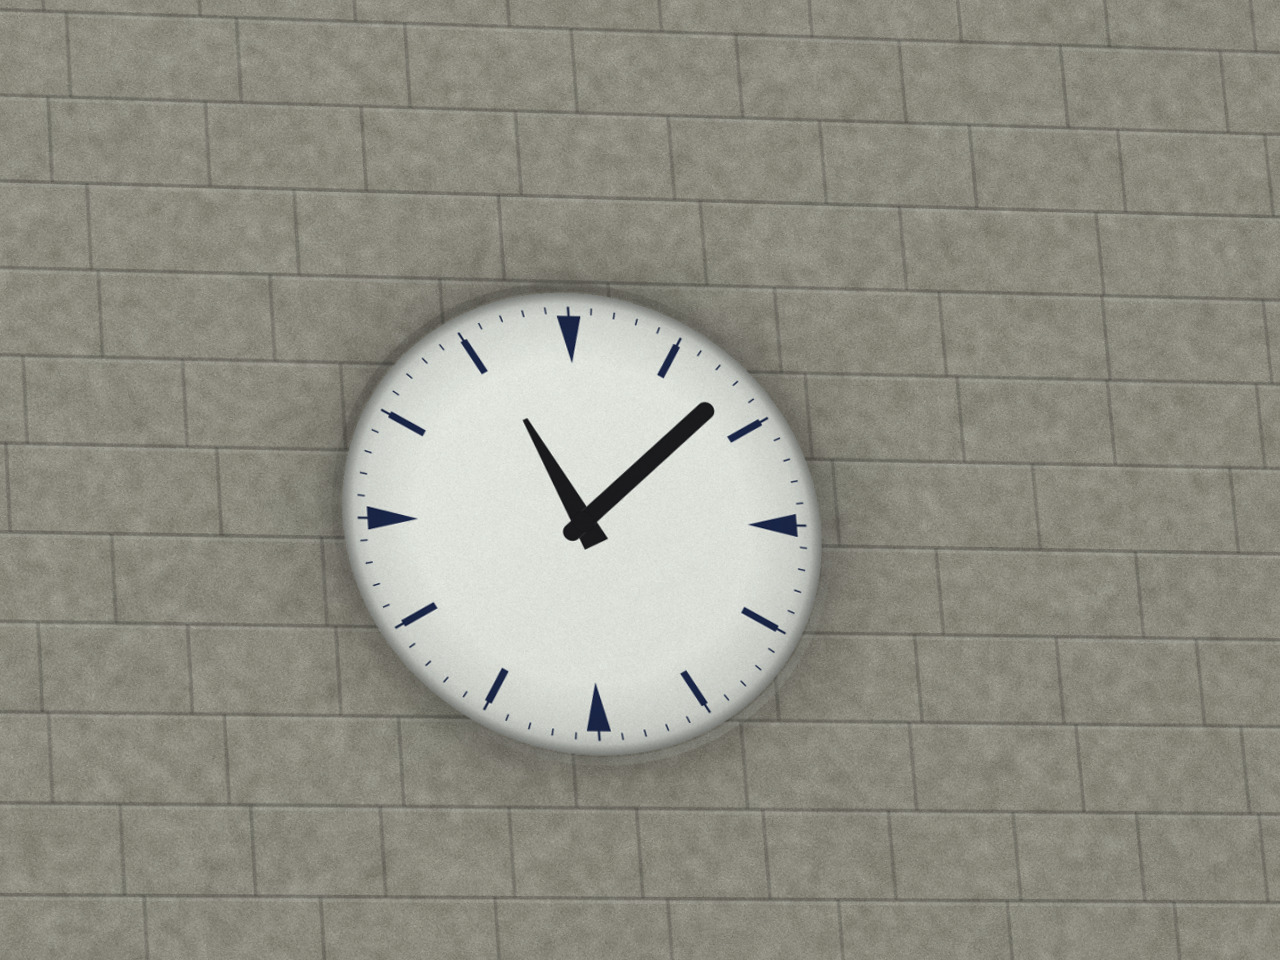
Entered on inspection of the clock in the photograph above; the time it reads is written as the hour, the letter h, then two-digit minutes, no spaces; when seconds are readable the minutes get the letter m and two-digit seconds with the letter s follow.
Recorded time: 11h08
